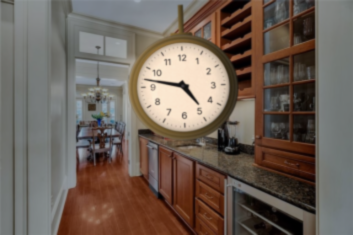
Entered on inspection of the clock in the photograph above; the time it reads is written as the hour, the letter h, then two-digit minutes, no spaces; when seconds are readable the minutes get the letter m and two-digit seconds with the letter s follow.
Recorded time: 4h47
